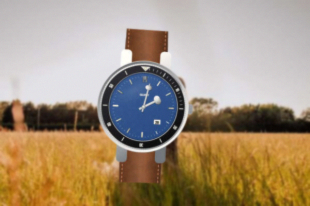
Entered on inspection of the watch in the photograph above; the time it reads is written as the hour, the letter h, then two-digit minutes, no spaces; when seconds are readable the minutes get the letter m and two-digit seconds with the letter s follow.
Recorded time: 2h02
